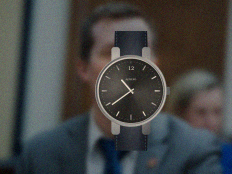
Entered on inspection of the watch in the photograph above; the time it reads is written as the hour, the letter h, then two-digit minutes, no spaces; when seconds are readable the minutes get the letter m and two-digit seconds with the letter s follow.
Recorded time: 10h39
